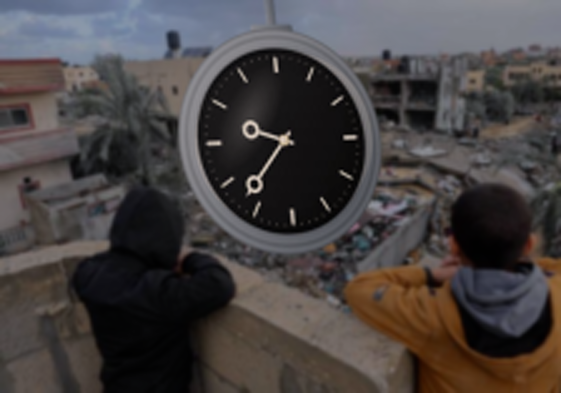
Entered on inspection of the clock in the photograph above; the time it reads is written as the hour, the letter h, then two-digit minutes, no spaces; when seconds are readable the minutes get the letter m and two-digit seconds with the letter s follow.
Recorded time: 9h37
